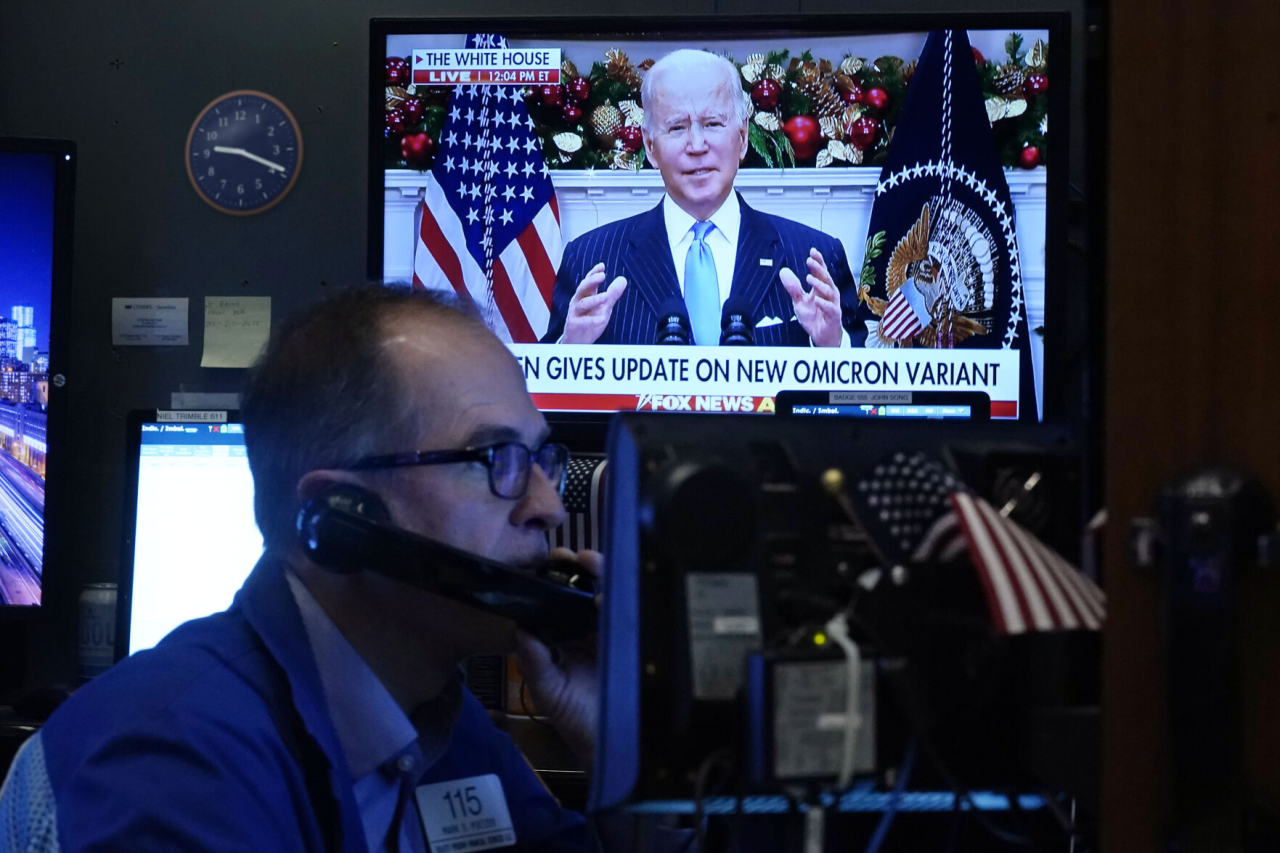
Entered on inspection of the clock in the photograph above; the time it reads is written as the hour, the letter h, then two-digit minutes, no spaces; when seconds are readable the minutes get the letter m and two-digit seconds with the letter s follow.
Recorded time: 9h19
